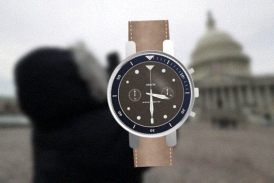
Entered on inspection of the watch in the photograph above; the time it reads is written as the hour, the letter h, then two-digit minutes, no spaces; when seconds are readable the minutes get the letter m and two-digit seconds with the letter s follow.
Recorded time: 3h30
